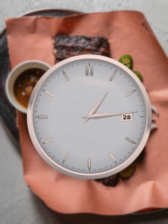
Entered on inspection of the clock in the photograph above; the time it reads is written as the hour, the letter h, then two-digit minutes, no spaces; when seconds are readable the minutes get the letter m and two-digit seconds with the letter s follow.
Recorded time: 1h14
